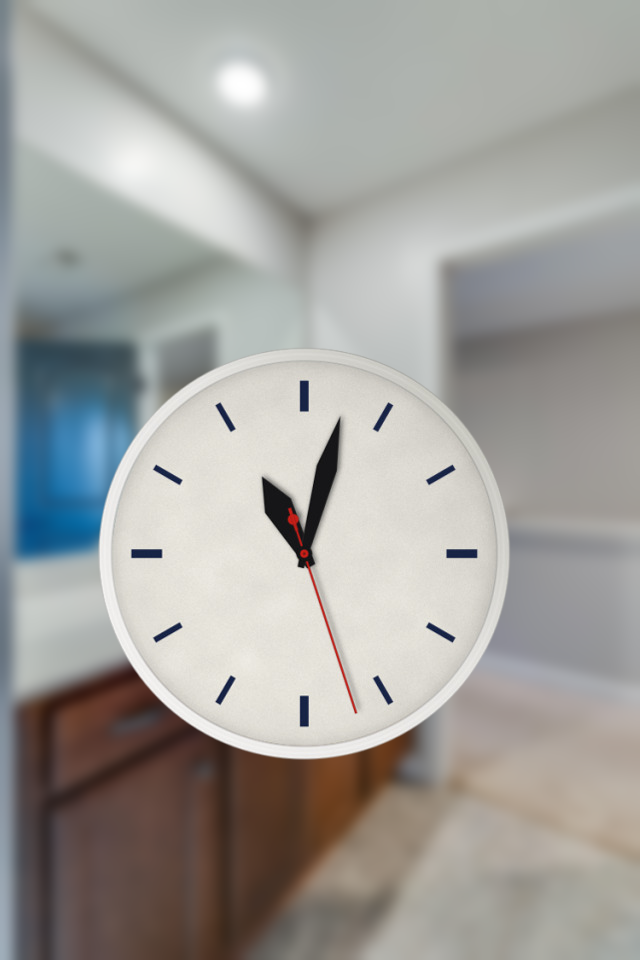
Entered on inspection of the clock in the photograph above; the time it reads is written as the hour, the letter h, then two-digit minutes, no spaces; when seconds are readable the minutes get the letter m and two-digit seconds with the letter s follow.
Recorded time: 11h02m27s
